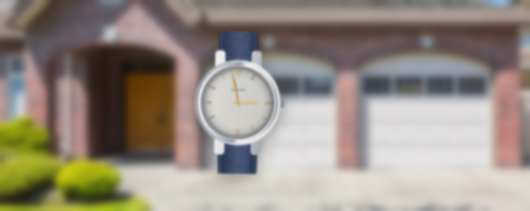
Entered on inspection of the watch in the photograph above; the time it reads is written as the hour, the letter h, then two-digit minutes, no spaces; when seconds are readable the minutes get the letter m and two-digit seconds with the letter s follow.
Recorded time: 2h58
